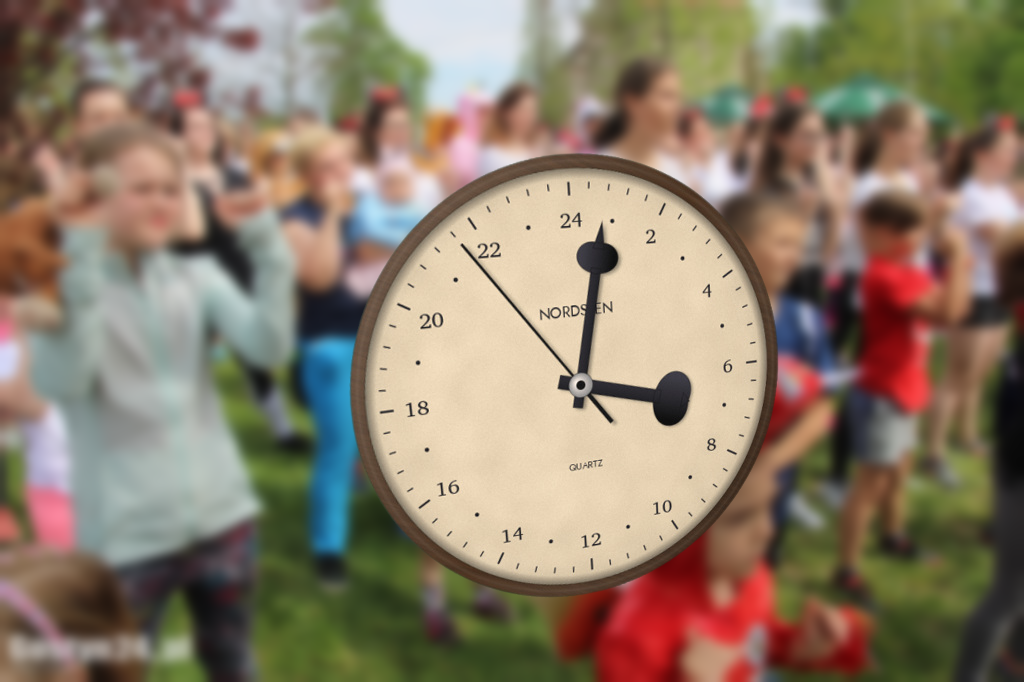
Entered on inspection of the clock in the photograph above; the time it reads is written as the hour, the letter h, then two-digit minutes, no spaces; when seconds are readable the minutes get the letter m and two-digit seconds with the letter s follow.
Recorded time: 7h01m54s
